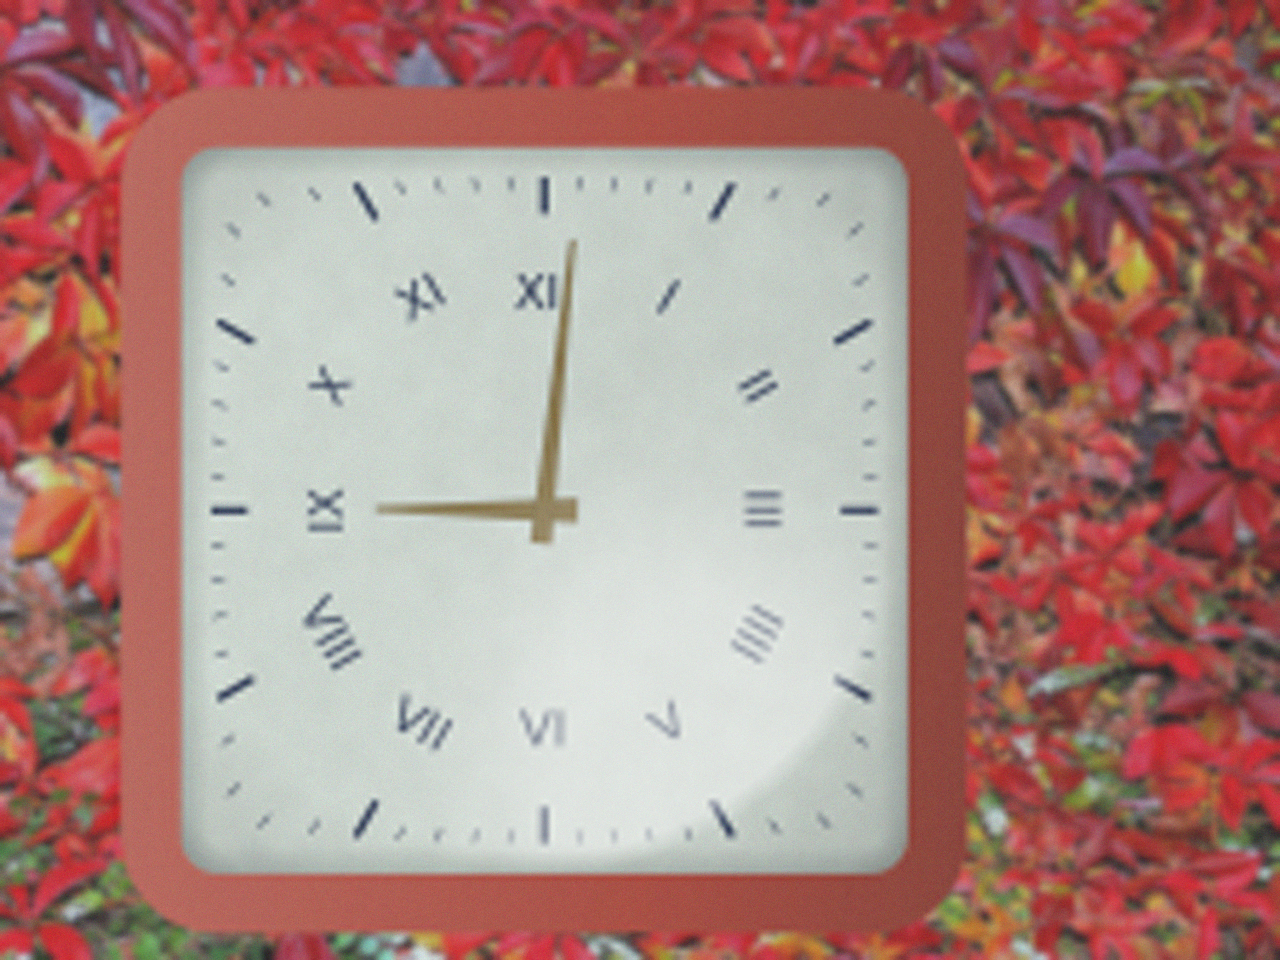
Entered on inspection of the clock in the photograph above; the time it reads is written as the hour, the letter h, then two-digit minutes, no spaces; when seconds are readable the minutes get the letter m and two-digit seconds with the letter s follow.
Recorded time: 9h01
